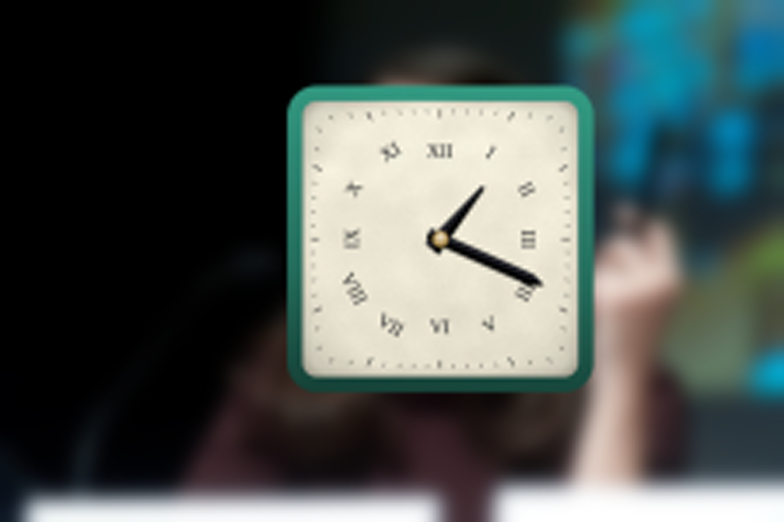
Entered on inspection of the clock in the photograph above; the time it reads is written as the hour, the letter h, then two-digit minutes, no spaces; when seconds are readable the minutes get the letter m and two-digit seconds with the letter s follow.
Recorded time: 1h19
